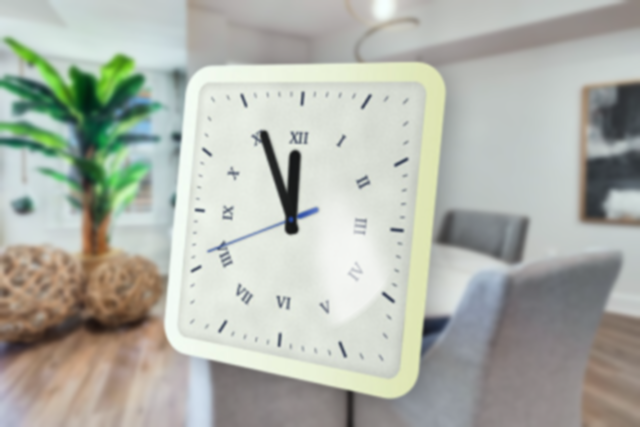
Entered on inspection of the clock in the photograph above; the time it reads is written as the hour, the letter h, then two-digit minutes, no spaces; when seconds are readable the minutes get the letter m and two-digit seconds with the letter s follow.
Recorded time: 11h55m41s
